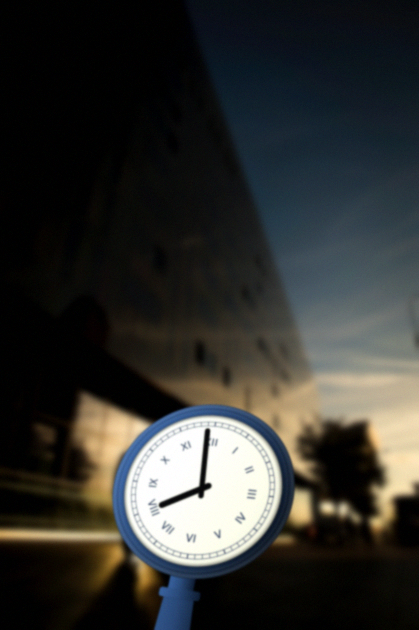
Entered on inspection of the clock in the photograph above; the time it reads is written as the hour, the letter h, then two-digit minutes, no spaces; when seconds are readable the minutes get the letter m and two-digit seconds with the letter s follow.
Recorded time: 7h59
